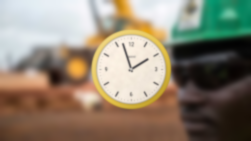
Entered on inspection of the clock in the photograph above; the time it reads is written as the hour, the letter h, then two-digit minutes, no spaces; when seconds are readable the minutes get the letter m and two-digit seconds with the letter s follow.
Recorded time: 1h57
